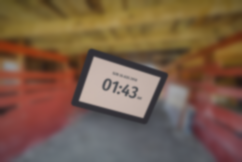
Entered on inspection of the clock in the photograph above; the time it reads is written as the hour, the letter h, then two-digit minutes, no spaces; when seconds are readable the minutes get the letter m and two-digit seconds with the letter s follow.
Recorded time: 1h43
